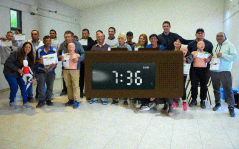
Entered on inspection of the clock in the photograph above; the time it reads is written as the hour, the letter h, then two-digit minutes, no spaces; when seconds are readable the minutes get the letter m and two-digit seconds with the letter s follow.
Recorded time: 7h36
